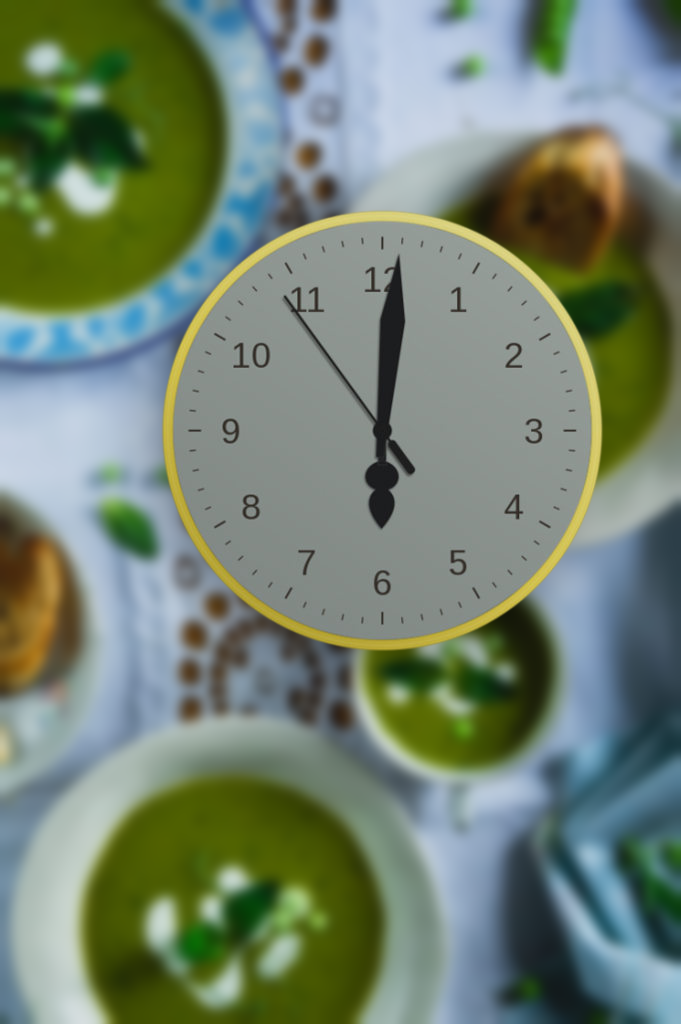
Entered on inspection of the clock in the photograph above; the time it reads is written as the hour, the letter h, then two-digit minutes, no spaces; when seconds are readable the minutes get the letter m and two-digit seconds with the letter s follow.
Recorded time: 6h00m54s
